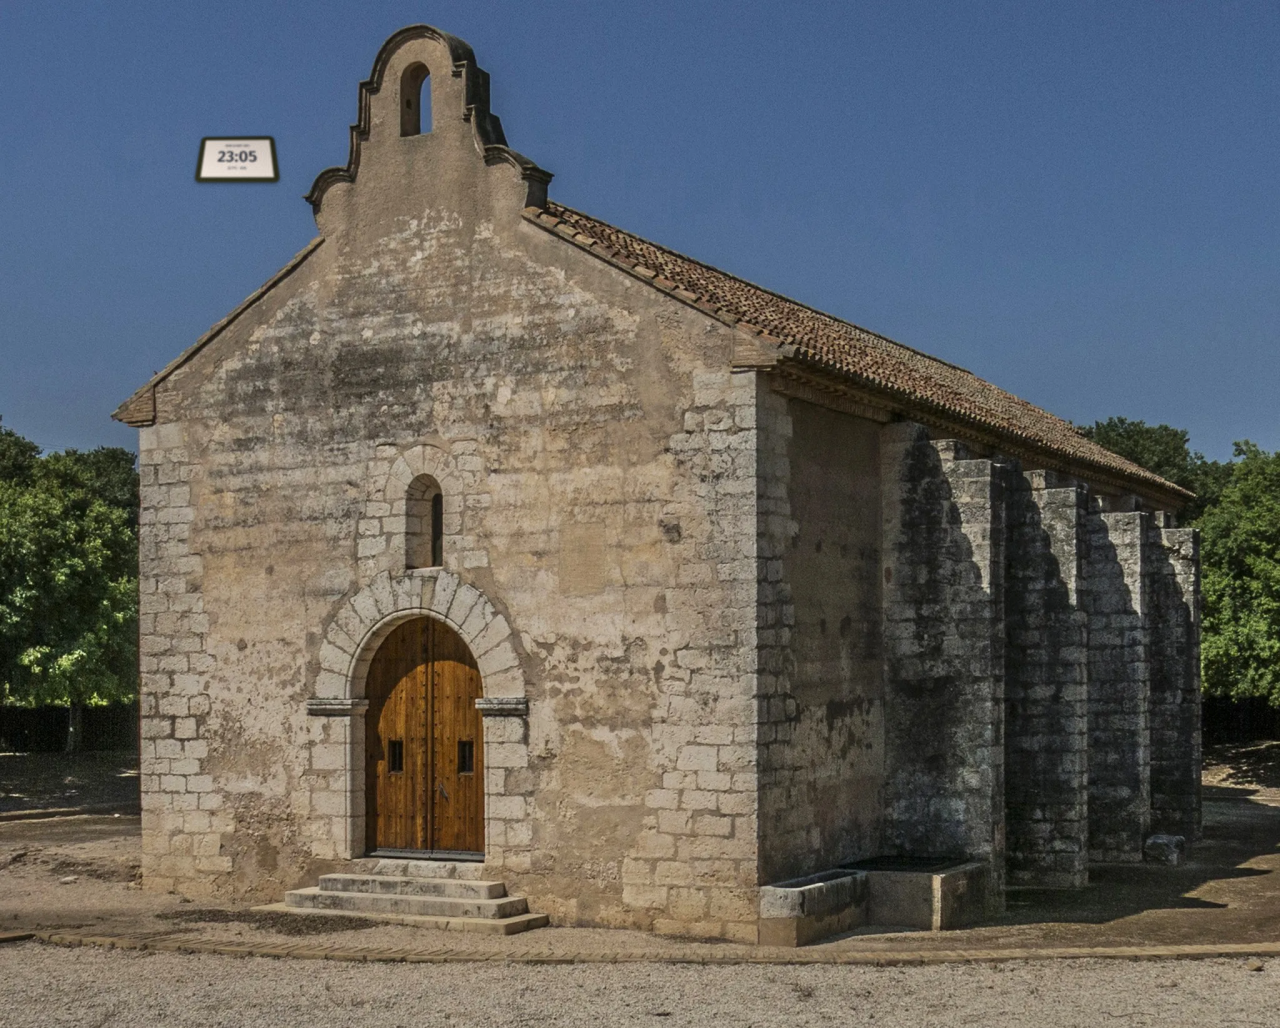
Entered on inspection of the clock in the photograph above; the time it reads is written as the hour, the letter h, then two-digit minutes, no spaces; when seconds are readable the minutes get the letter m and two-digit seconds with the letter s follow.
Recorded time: 23h05
